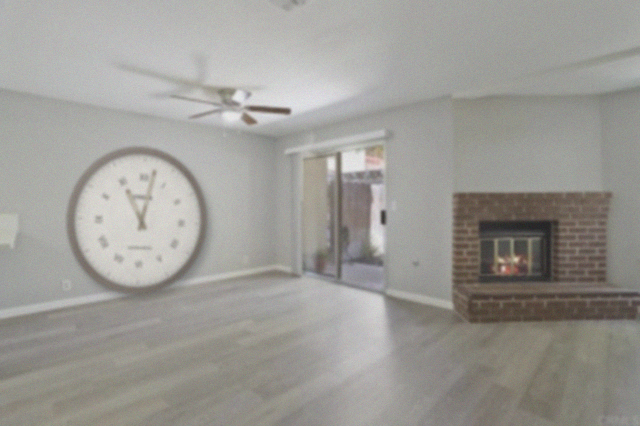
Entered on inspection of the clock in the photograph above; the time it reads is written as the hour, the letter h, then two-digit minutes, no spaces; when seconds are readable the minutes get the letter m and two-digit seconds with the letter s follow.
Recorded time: 11h02
